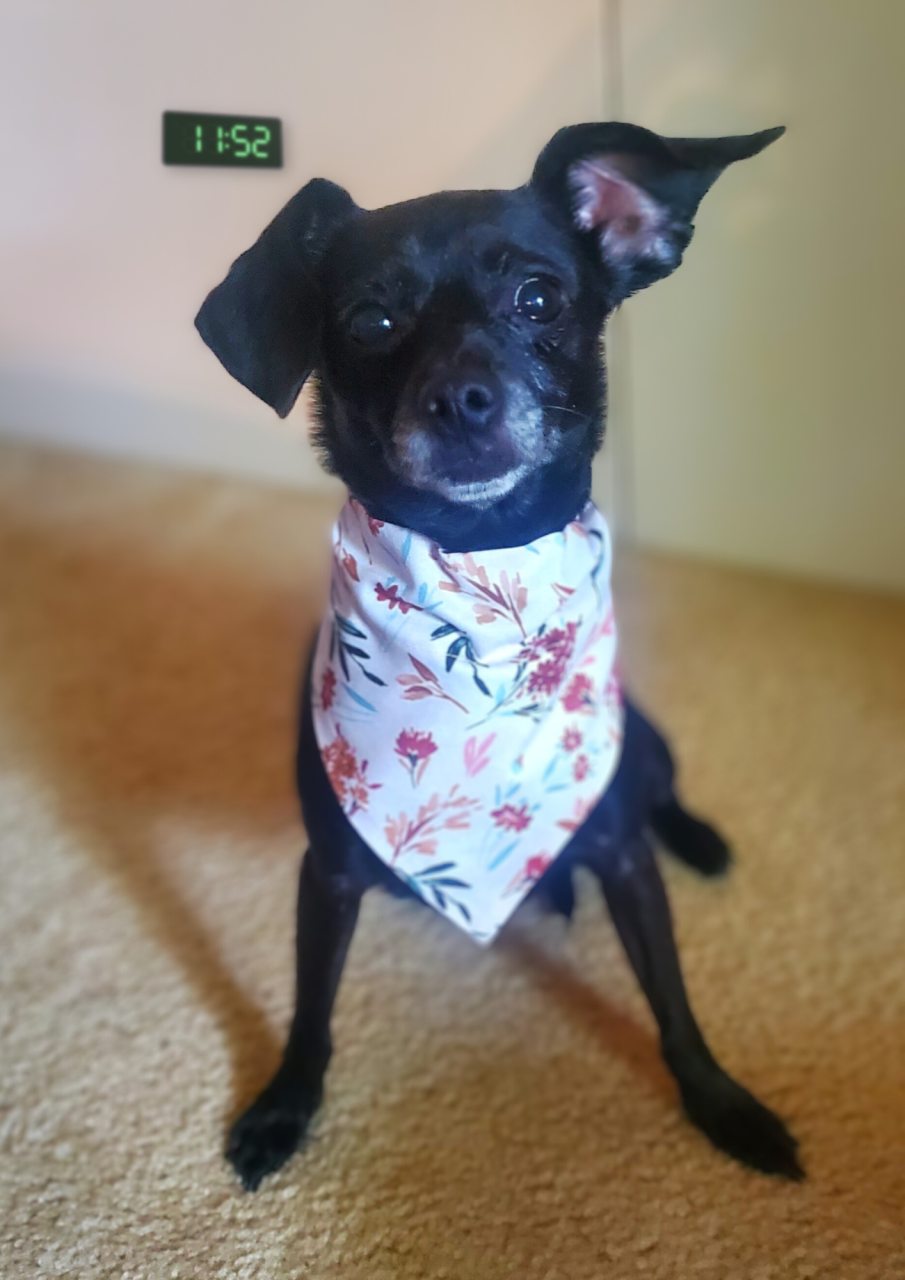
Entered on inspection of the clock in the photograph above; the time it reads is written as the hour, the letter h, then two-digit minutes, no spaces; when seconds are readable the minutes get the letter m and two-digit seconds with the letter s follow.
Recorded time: 11h52
